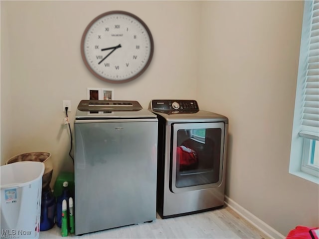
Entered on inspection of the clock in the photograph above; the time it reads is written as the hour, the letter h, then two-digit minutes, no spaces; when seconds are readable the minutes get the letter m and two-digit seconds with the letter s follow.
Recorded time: 8h38
